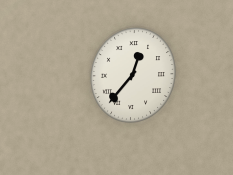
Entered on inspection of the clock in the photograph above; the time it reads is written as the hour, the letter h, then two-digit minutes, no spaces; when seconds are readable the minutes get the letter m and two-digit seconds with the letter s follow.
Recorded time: 12h37
